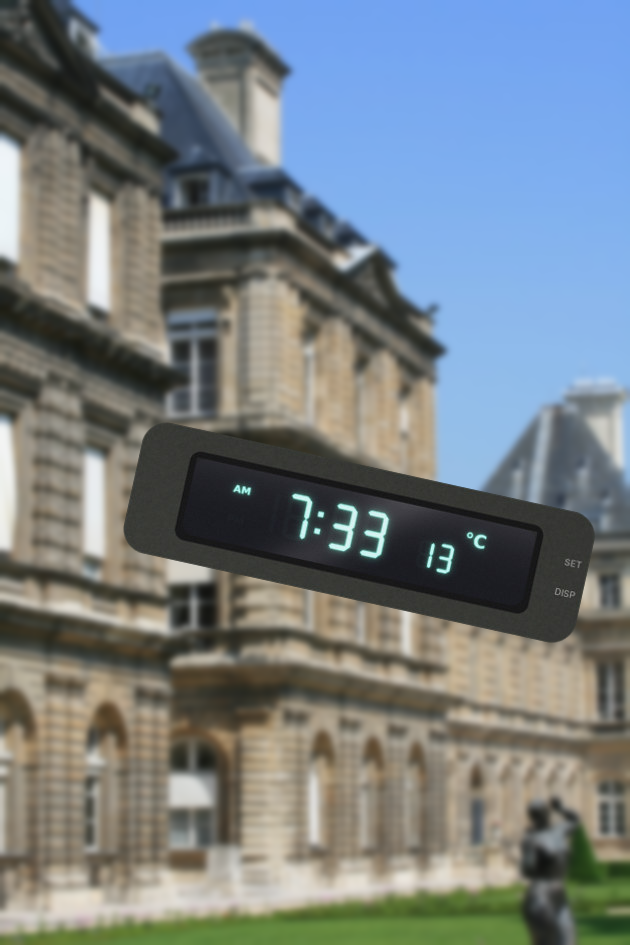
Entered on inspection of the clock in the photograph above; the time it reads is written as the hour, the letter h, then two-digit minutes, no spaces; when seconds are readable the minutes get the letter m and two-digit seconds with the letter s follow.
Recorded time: 7h33
